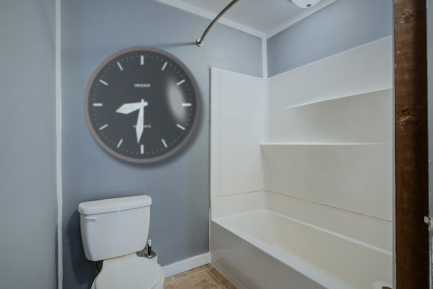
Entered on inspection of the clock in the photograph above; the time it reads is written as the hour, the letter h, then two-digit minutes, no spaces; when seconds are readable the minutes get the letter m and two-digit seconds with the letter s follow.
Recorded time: 8h31
